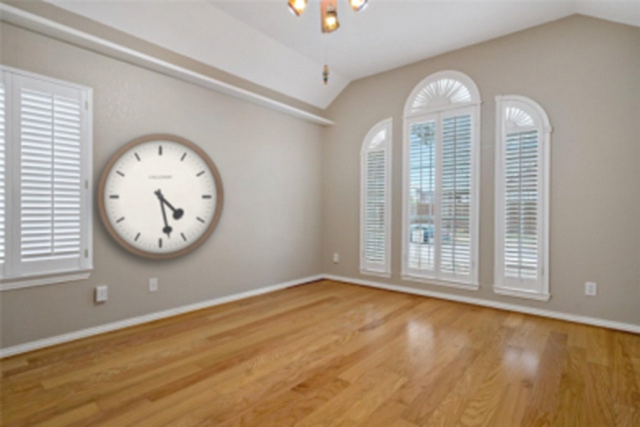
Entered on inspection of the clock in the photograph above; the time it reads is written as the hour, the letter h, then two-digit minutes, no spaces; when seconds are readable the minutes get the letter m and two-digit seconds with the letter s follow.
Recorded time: 4h28
